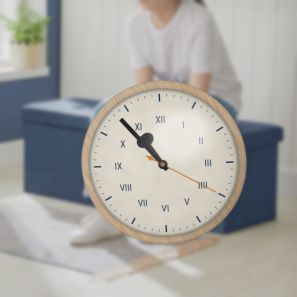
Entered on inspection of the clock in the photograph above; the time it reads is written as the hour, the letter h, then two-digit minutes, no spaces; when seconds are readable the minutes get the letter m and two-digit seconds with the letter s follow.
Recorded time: 10h53m20s
